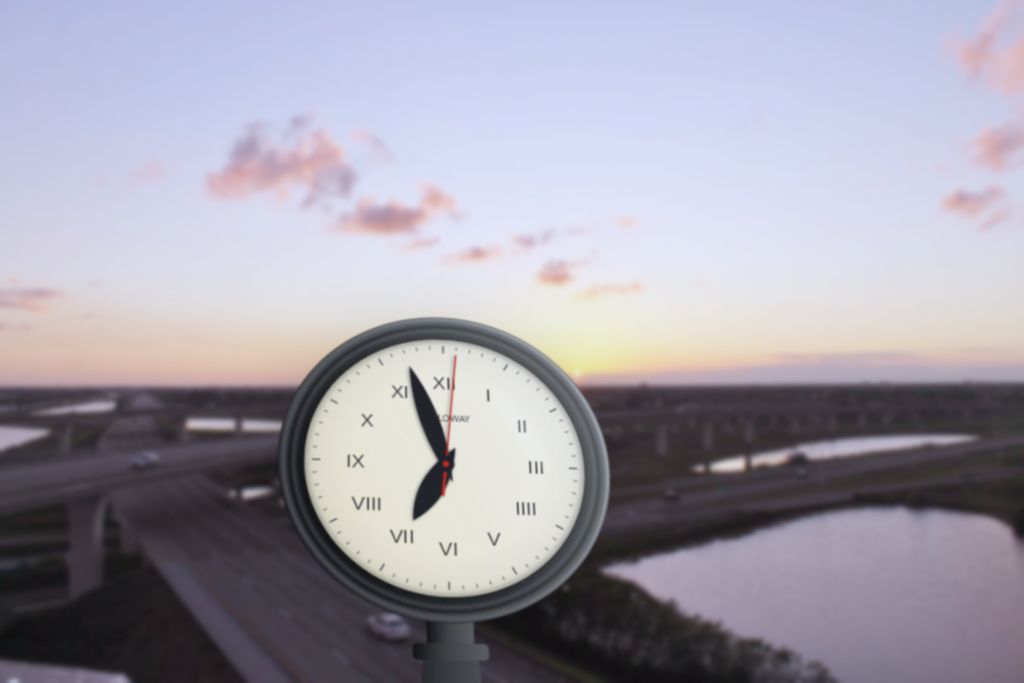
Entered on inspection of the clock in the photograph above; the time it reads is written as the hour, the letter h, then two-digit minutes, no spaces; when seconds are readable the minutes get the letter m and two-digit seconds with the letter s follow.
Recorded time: 6h57m01s
